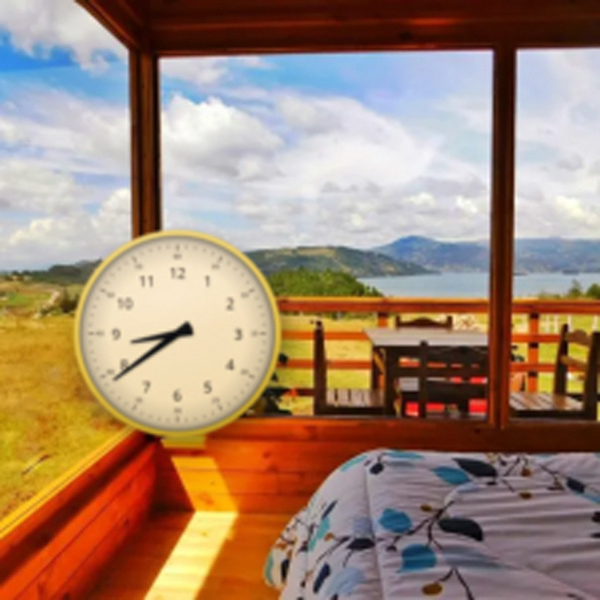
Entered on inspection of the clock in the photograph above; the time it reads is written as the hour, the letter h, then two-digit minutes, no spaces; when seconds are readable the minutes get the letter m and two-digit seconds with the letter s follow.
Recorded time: 8h39
